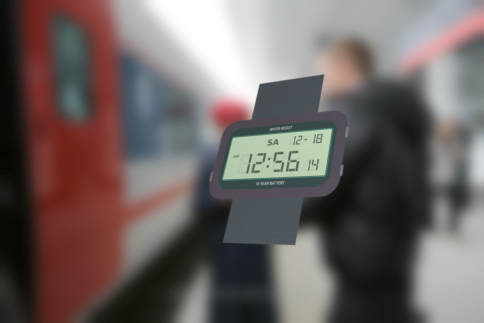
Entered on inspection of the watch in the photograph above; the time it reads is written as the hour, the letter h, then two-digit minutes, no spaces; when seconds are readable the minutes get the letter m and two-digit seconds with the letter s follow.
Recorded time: 12h56m14s
